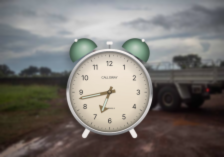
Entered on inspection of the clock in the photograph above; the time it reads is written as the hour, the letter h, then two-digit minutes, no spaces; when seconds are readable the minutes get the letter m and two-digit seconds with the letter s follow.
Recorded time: 6h43
